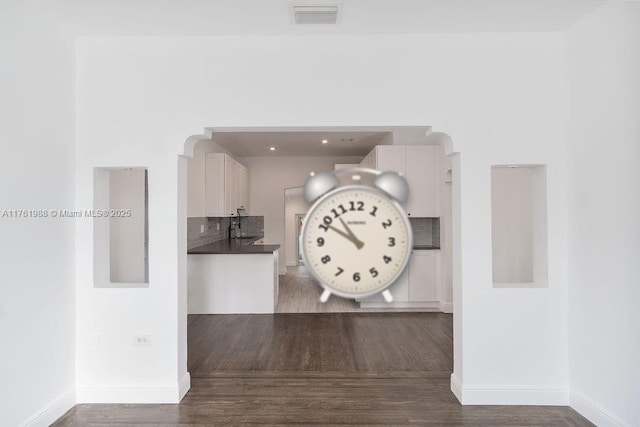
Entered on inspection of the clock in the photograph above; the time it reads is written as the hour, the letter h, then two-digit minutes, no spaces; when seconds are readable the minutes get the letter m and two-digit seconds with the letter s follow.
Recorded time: 10h50
